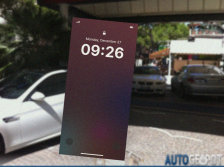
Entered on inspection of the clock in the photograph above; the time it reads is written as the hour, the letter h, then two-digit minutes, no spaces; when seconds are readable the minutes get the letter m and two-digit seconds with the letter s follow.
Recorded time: 9h26
